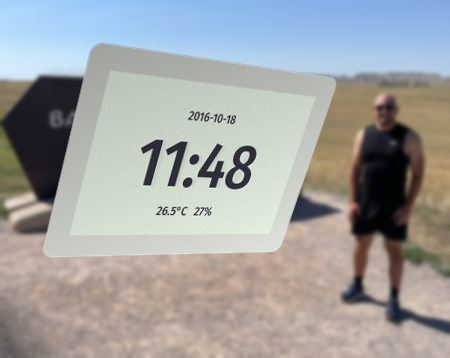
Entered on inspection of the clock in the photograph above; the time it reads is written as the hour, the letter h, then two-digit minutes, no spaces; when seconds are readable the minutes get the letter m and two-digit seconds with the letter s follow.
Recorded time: 11h48
